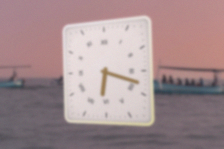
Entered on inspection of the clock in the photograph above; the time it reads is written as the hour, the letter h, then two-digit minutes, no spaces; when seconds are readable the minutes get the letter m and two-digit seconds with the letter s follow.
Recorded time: 6h18
